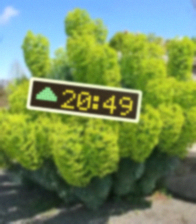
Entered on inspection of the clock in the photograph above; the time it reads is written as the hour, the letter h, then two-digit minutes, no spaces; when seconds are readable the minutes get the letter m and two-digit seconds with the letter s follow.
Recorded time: 20h49
